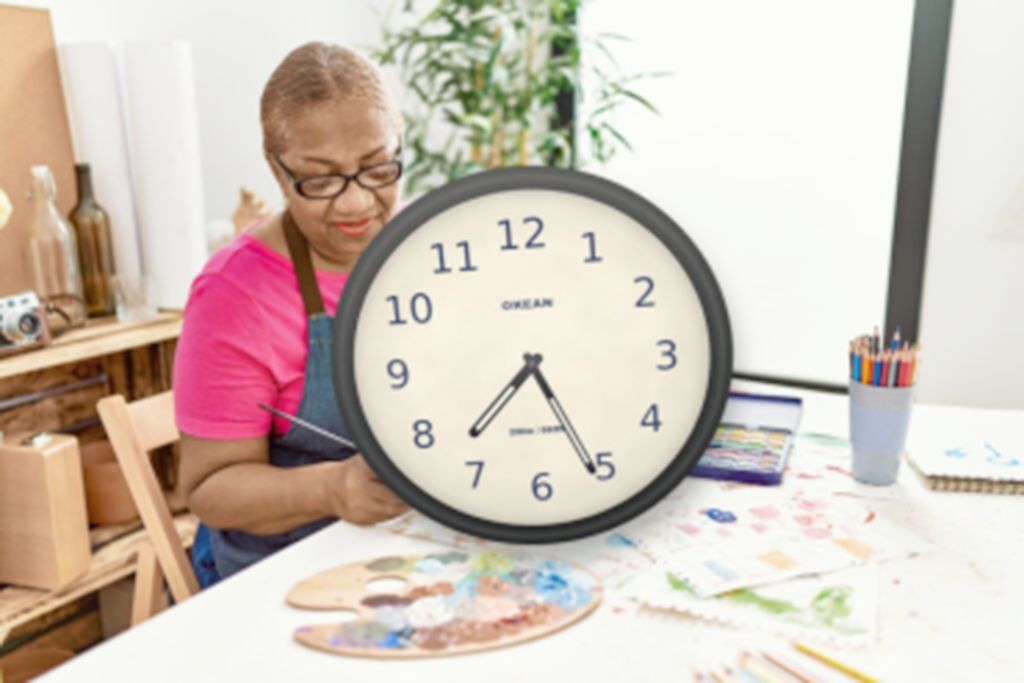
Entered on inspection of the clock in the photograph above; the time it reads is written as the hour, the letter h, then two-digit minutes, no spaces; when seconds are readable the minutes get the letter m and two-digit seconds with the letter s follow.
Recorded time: 7h26
